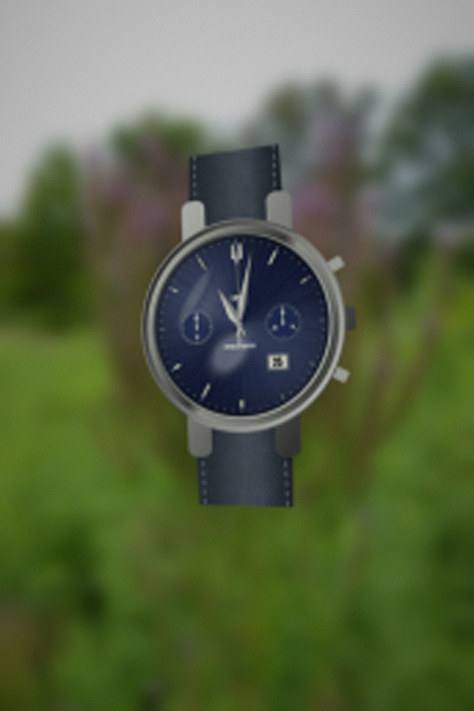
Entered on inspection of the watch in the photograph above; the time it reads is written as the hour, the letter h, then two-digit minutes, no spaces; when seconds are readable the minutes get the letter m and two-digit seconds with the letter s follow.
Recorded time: 11h02
